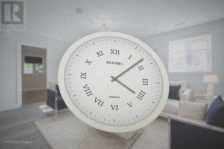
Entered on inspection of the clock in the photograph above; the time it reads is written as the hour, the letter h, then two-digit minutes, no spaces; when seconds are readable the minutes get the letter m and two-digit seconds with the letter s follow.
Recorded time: 4h08
